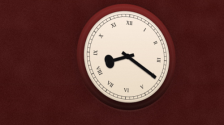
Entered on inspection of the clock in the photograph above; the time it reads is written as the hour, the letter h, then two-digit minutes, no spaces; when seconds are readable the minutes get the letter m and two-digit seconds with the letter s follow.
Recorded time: 8h20
